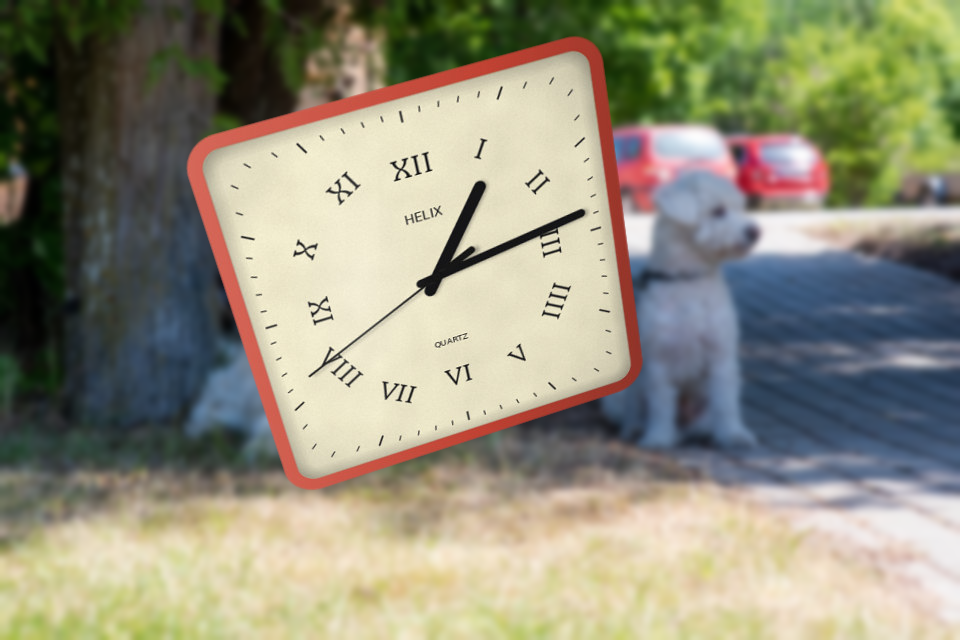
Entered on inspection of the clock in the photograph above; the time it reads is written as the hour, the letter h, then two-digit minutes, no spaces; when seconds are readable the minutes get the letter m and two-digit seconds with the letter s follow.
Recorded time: 1h13m41s
